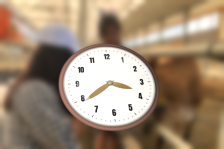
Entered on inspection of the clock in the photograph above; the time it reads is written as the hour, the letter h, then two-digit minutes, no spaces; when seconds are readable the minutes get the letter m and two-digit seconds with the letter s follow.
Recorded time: 3h39
